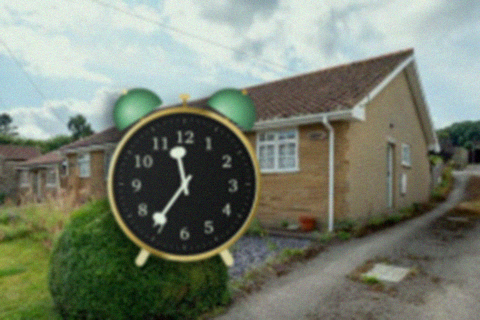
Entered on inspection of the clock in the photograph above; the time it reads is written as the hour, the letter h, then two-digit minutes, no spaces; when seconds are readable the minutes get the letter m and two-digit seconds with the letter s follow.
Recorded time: 11h36
